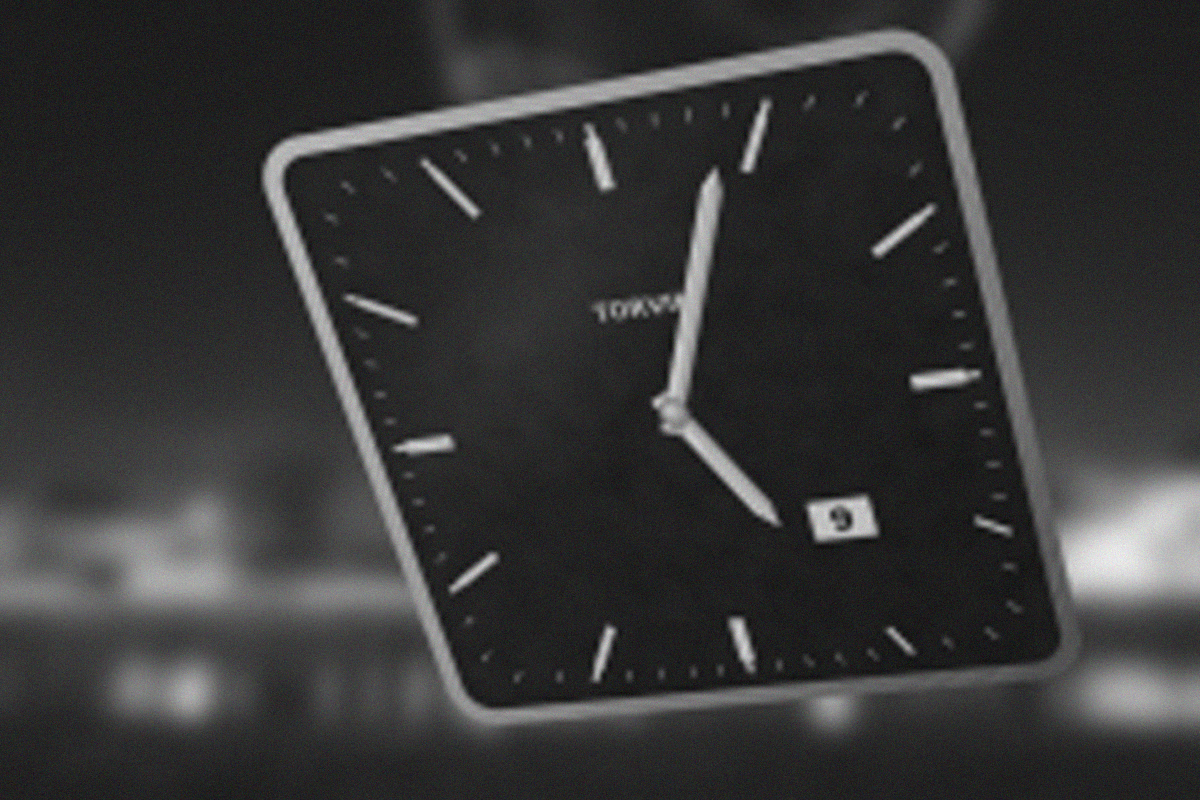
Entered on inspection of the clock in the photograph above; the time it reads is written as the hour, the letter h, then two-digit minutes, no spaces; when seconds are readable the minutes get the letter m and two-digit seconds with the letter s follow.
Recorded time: 5h04
